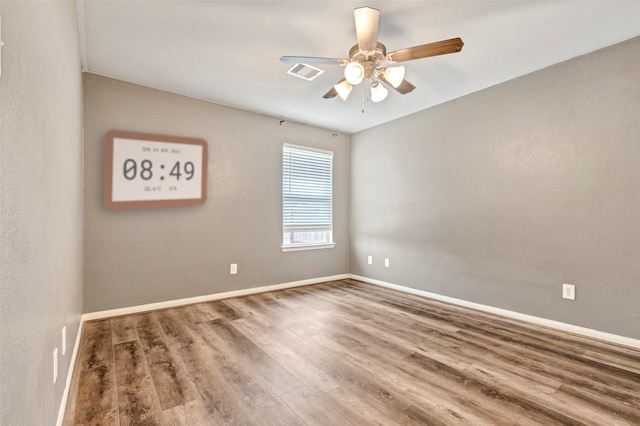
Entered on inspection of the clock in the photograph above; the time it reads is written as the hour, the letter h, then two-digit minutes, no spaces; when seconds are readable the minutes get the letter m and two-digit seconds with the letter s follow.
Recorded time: 8h49
